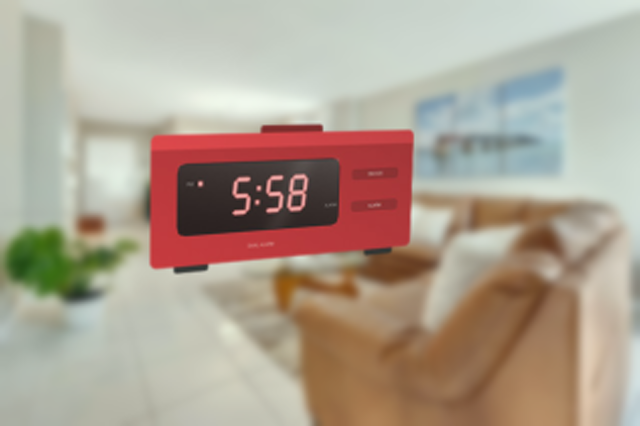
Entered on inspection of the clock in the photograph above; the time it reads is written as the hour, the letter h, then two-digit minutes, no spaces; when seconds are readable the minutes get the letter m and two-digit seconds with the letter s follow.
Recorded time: 5h58
